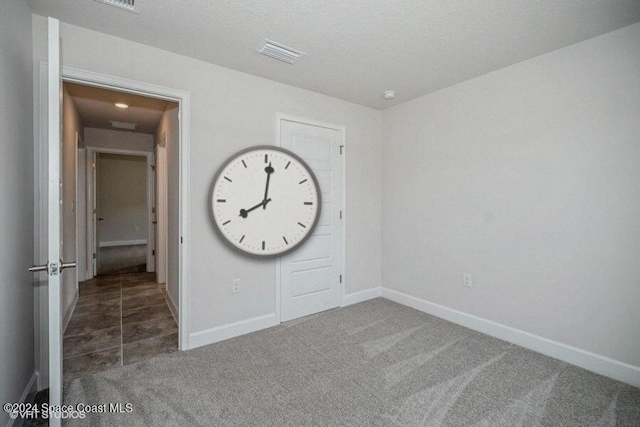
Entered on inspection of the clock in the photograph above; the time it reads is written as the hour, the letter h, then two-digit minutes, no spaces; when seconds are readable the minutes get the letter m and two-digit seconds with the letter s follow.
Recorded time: 8h01
